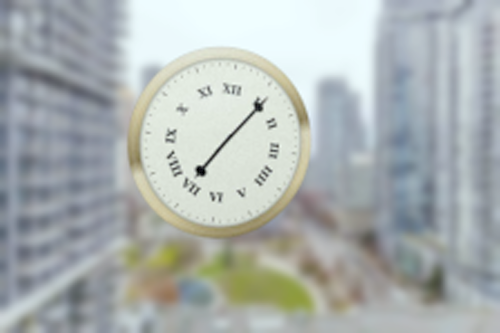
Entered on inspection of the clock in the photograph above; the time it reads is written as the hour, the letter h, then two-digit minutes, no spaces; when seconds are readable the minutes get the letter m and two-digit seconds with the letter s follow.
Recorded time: 7h06
